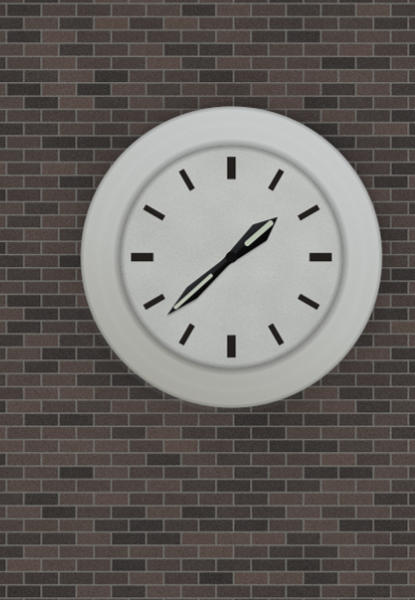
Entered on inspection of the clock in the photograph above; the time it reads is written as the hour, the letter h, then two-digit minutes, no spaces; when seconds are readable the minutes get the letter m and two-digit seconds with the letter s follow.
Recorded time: 1h38
